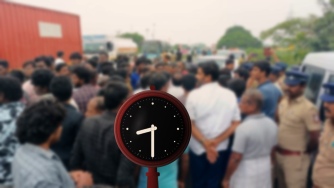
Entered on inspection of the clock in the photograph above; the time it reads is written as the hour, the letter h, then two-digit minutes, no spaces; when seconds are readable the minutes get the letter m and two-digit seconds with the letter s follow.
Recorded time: 8h30
